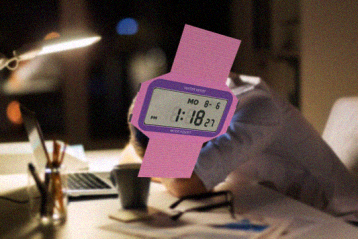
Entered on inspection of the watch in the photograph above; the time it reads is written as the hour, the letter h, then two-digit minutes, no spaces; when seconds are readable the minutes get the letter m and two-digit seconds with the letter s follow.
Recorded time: 1h18m27s
